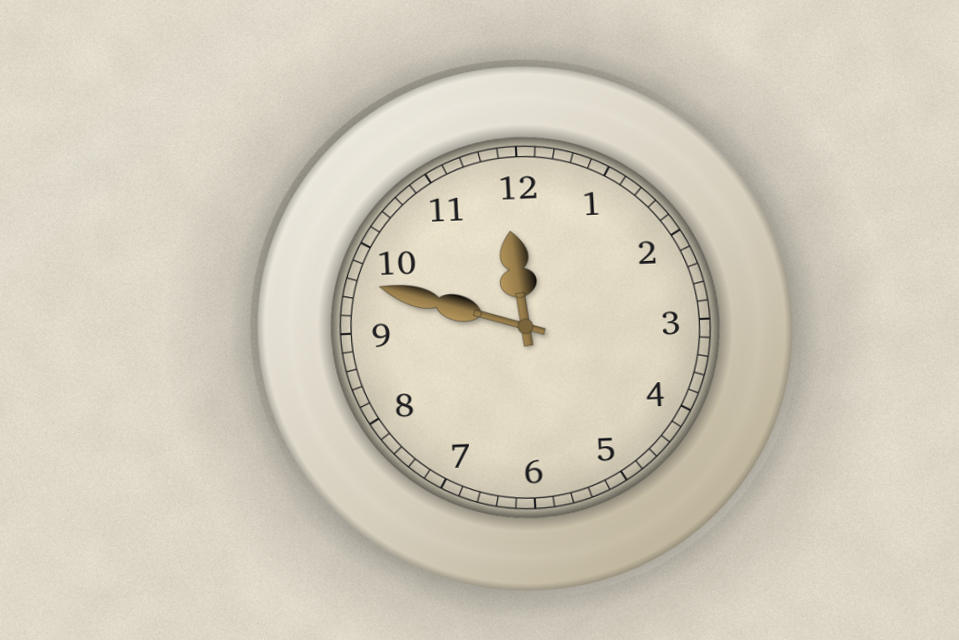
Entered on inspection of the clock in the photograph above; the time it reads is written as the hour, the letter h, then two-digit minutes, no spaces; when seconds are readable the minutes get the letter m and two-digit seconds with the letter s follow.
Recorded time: 11h48
